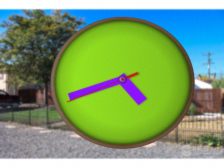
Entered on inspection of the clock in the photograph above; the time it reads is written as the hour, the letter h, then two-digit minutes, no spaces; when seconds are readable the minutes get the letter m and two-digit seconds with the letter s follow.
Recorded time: 4h41m41s
